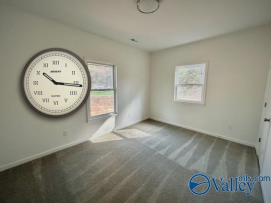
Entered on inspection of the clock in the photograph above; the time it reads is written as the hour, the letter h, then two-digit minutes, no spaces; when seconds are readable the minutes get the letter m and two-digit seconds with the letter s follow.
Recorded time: 10h16
